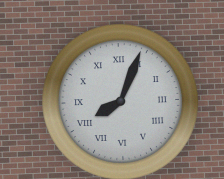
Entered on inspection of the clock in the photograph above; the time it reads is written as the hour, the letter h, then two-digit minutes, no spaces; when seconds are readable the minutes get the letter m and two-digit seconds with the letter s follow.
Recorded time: 8h04
